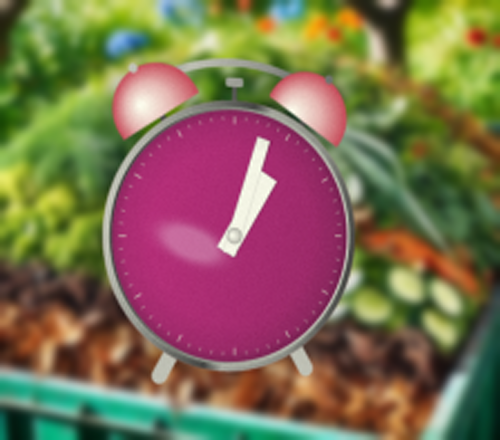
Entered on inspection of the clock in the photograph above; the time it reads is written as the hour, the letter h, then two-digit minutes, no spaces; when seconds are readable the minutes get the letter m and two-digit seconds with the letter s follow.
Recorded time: 1h03
